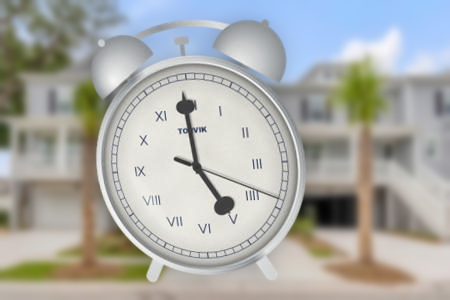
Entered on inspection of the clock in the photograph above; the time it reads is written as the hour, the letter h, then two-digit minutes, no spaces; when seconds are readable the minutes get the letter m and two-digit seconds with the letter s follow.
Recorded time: 4h59m19s
